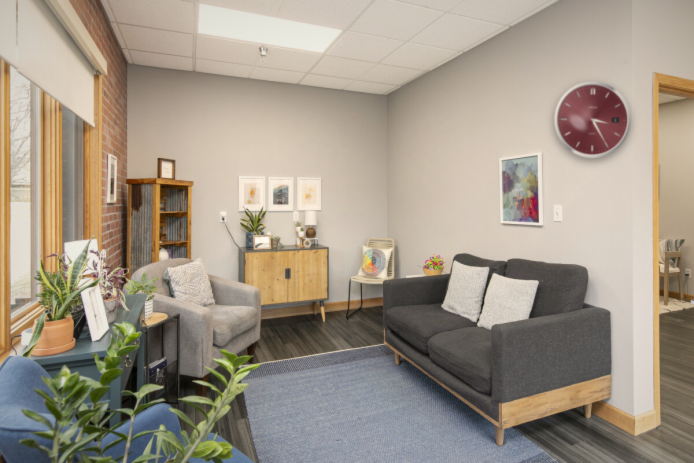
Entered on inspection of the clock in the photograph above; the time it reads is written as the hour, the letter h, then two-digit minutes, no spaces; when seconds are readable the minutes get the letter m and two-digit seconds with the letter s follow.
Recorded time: 3h25
